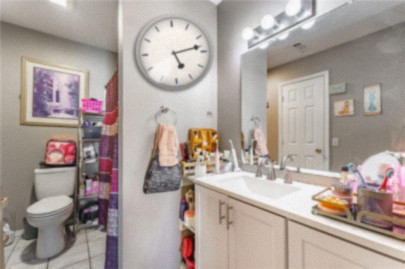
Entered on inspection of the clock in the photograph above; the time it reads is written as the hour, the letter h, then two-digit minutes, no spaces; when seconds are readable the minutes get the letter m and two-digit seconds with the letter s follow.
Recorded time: 5h13
